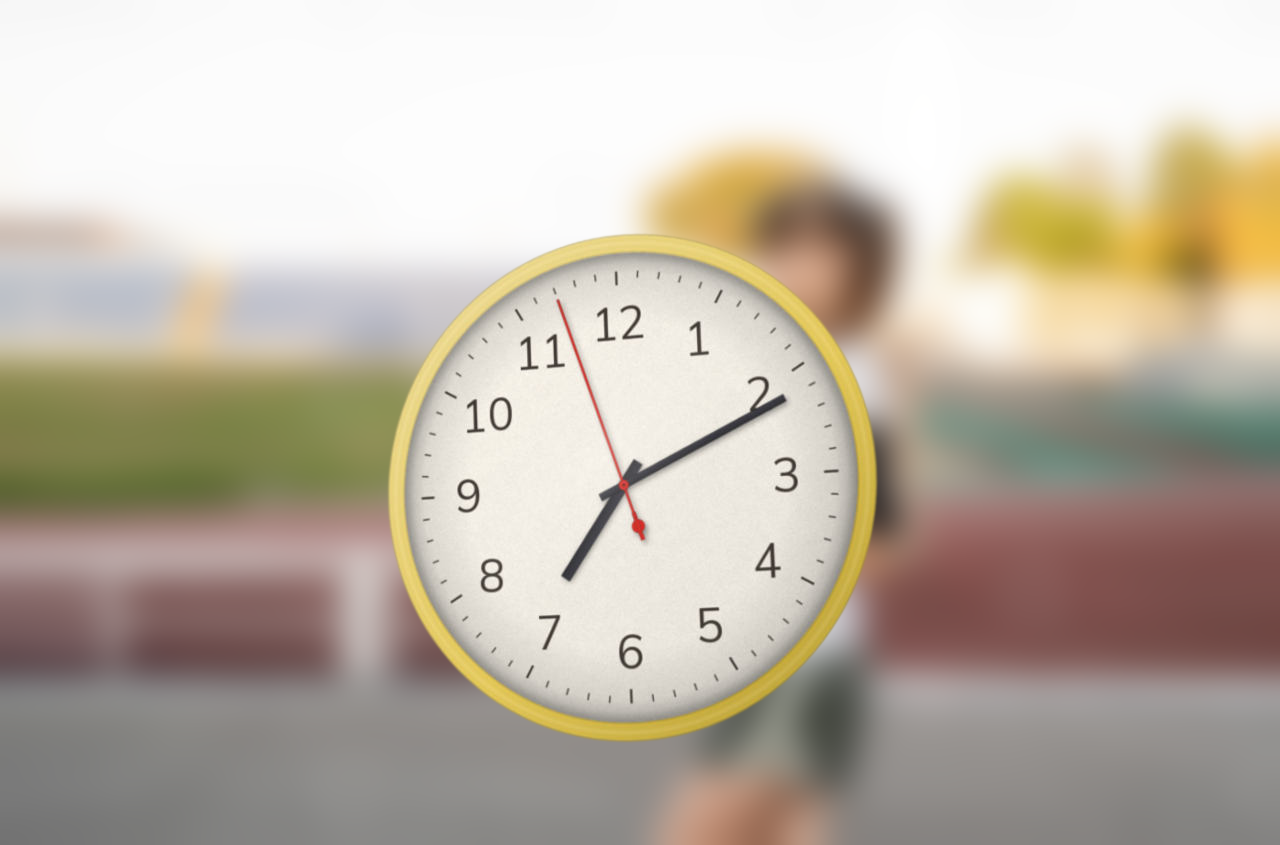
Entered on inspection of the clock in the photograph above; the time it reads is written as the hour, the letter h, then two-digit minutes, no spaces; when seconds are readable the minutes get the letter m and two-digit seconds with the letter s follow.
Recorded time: 7h10m57s
